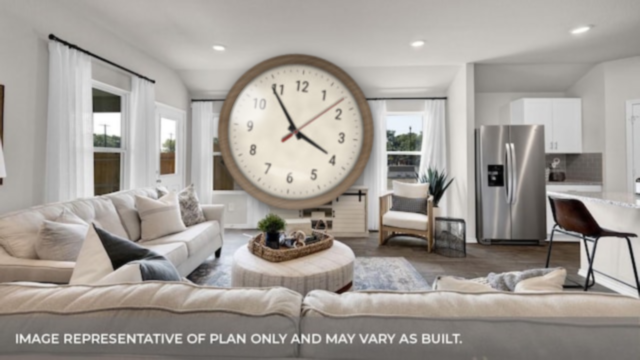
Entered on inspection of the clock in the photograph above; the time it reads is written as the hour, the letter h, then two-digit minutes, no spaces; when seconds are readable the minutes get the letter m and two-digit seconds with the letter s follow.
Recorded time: 3h54m08s
